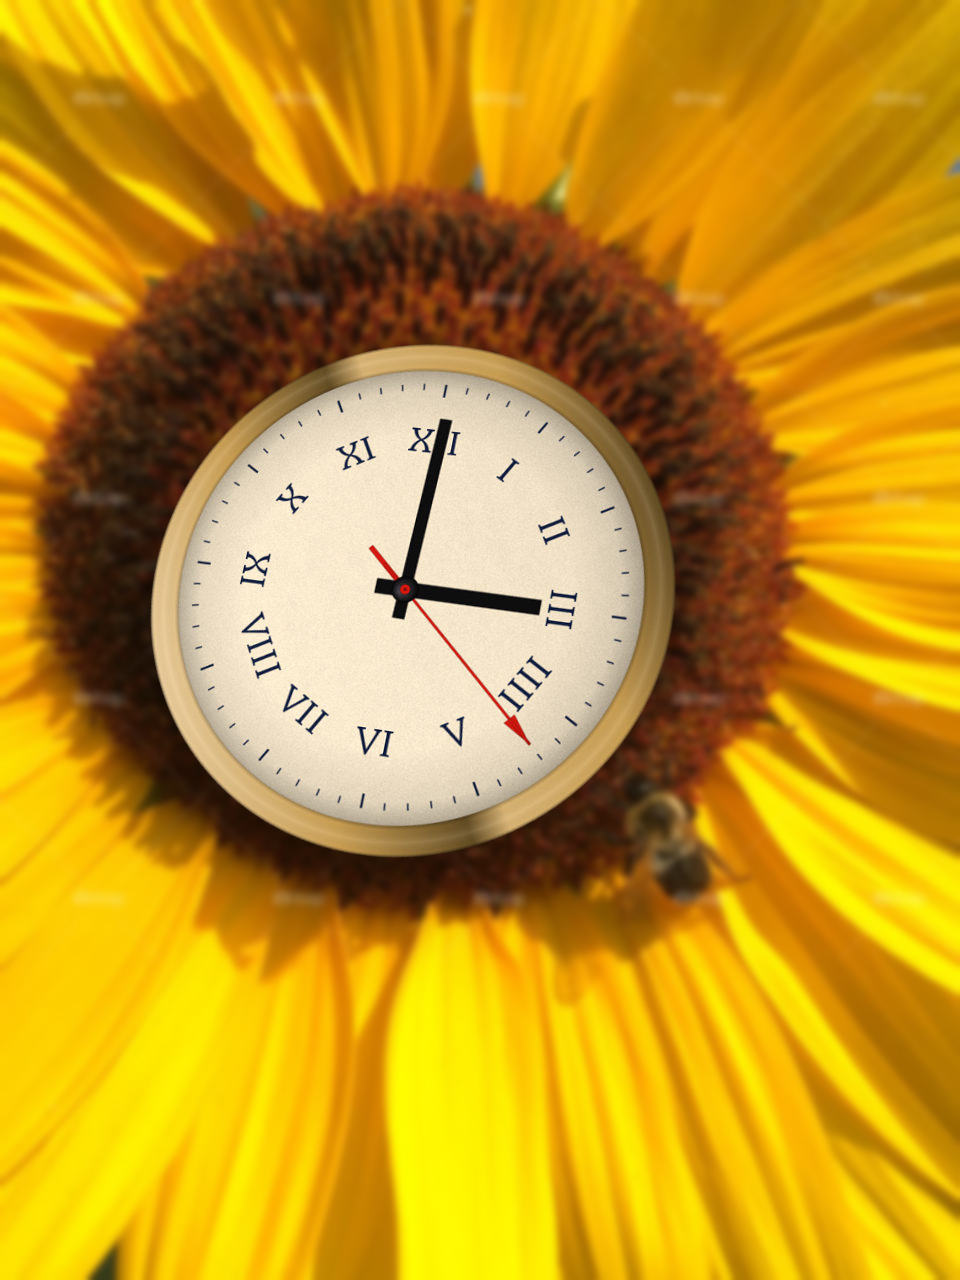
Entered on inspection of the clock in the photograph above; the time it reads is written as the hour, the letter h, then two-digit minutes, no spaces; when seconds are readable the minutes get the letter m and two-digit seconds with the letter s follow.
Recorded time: 3h00m22s
